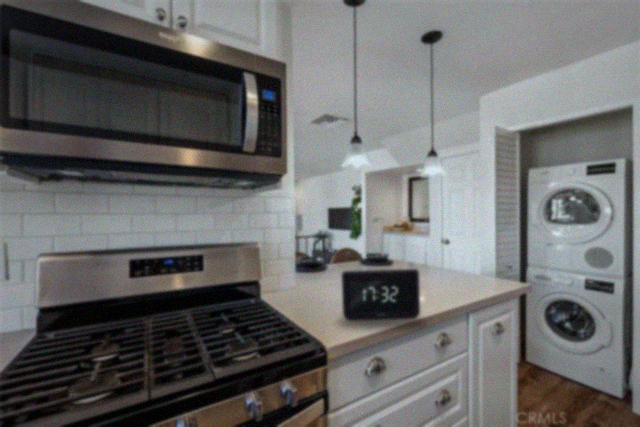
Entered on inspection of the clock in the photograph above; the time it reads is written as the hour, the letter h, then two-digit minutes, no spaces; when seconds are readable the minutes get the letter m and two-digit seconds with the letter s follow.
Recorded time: 17h32
